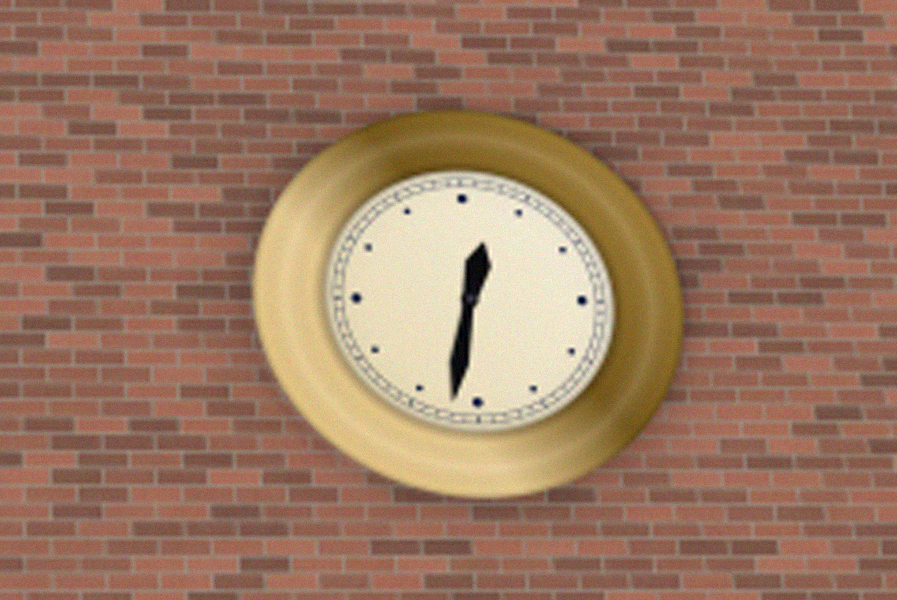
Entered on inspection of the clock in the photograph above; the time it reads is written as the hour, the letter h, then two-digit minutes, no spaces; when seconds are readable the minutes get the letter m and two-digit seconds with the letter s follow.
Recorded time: 12h32
